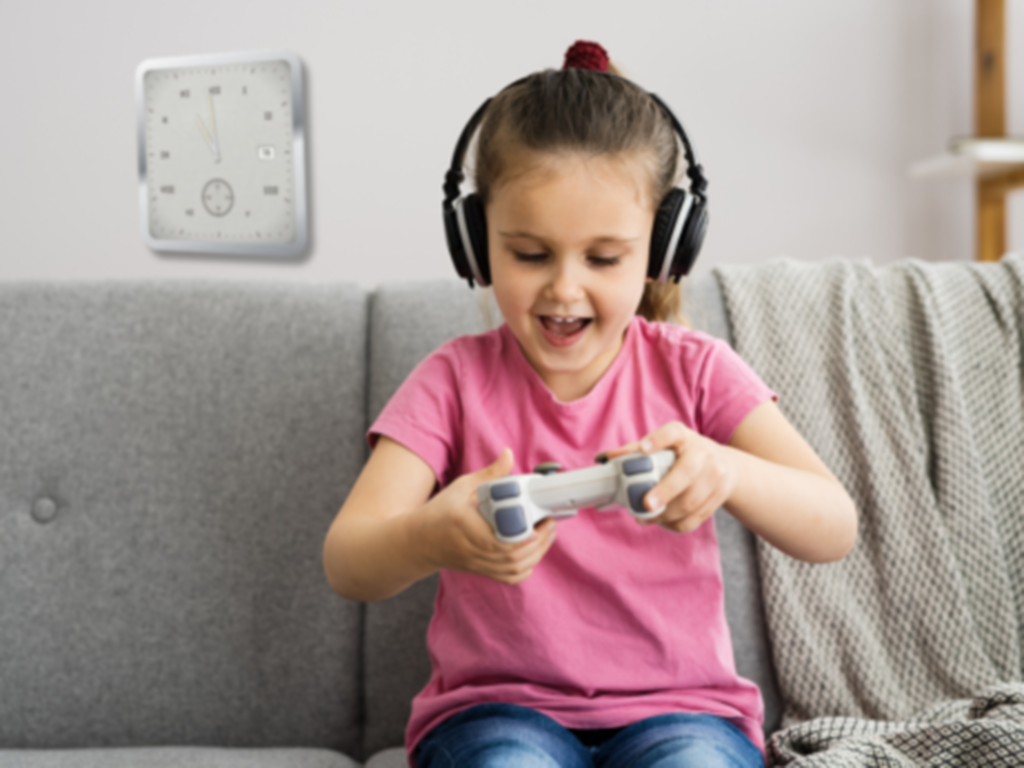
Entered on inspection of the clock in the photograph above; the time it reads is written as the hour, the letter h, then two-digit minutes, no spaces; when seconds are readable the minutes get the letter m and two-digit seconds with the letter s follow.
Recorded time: 10h59
